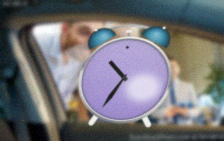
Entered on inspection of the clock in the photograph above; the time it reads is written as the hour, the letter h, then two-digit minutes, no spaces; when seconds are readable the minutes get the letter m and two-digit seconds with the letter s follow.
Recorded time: 10h35
